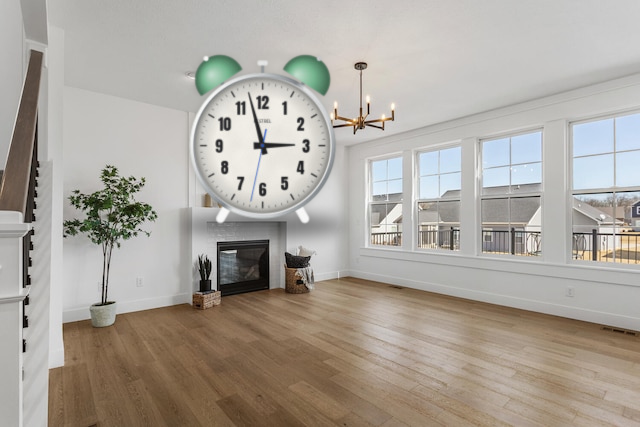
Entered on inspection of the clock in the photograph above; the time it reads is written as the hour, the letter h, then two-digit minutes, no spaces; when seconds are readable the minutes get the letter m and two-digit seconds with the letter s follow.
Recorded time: 2h57m32s
